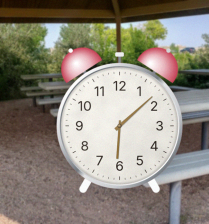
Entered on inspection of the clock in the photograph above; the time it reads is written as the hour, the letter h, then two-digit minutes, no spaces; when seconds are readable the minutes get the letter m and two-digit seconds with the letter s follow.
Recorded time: 6h08
